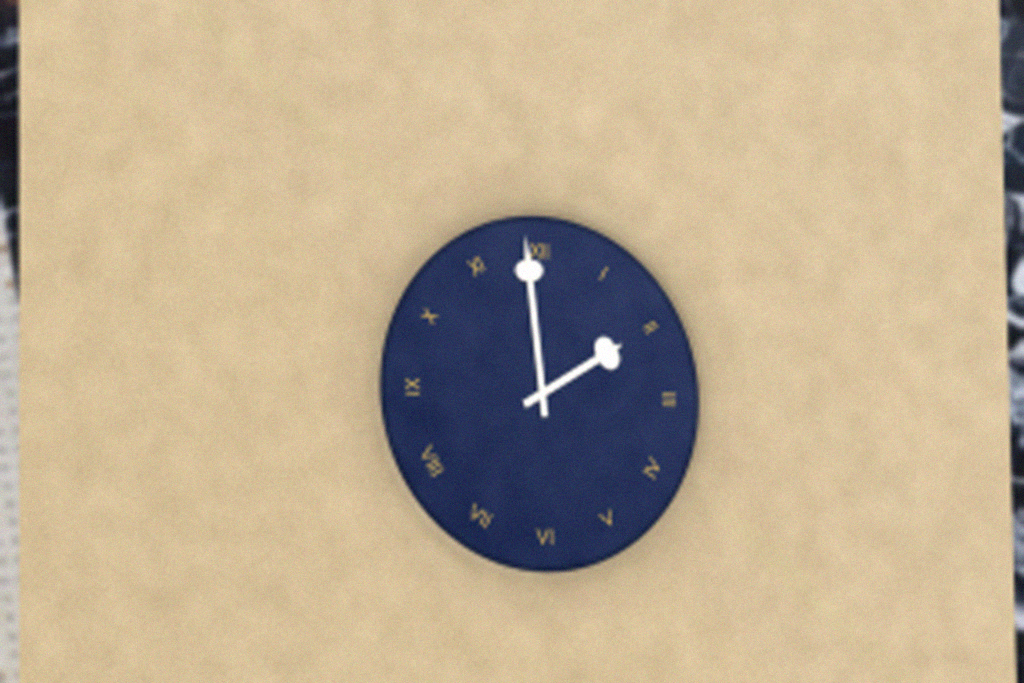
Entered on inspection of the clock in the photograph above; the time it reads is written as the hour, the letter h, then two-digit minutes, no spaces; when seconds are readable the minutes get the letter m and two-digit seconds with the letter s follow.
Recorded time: 1h59
